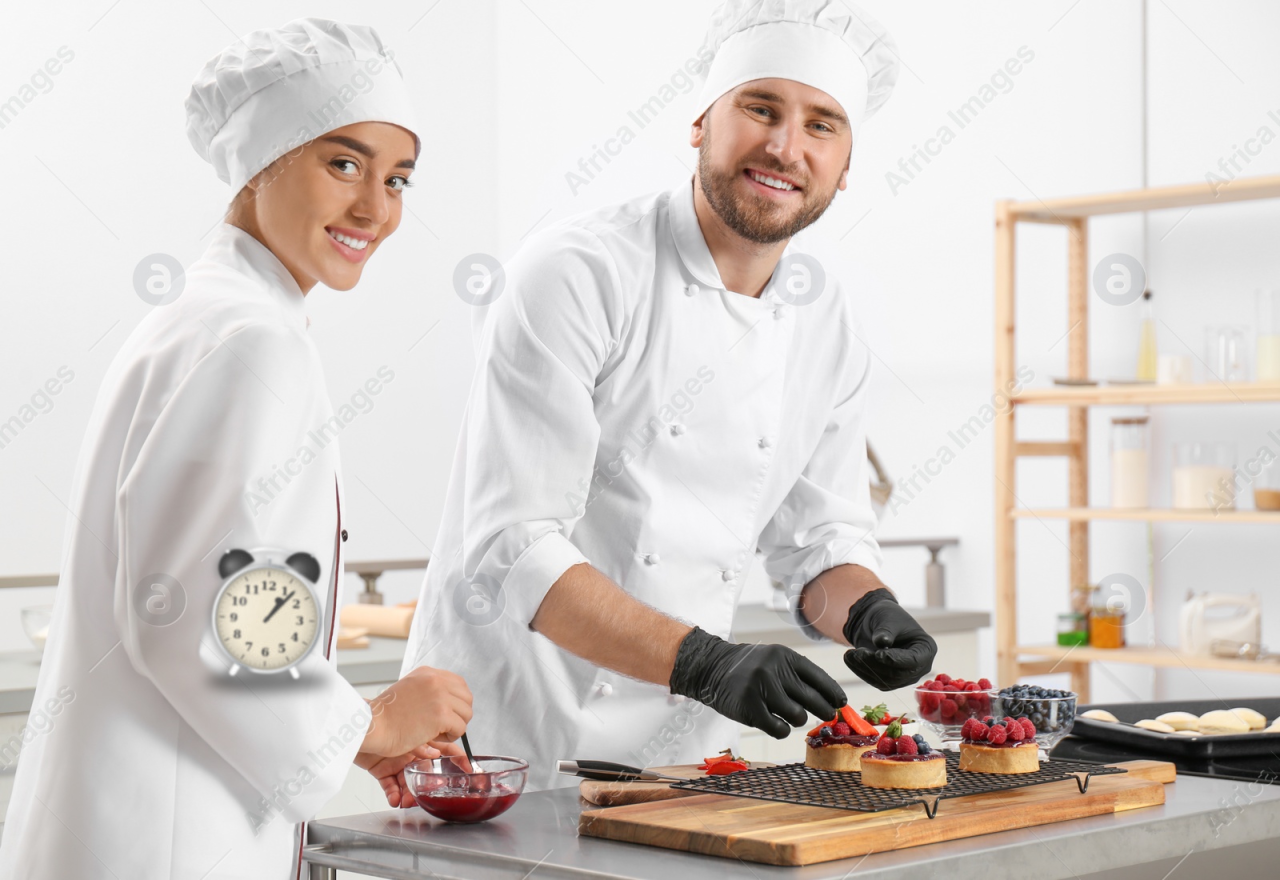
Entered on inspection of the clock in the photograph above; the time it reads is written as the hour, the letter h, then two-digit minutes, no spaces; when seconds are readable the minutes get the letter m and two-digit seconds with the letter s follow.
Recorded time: 1h07
